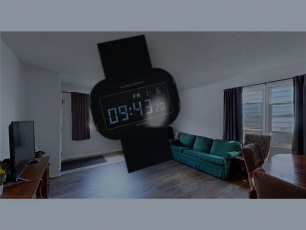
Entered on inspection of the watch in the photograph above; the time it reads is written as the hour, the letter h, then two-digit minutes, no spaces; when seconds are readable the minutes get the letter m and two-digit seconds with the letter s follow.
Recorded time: 9h43m20s
